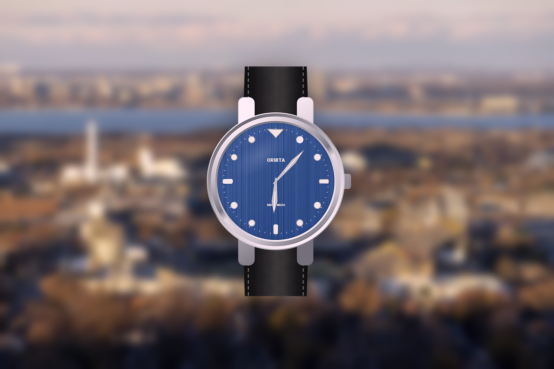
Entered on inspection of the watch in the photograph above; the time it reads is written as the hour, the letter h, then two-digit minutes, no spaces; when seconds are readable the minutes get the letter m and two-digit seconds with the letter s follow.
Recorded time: 6h07
